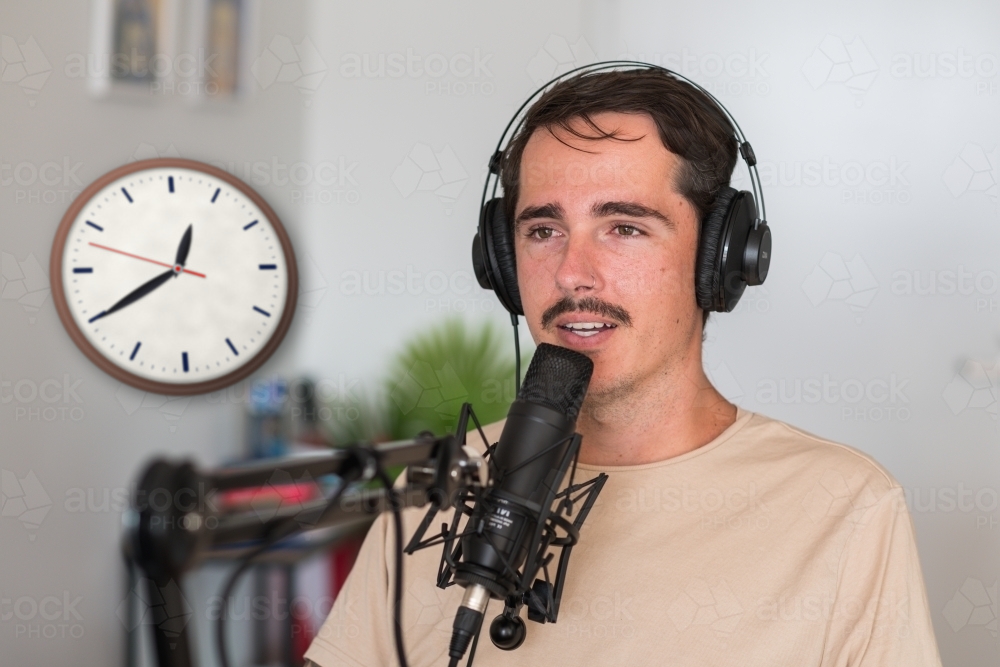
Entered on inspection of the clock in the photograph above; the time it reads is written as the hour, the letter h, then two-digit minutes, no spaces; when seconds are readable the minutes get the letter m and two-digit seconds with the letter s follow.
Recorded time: 12h39m48s
